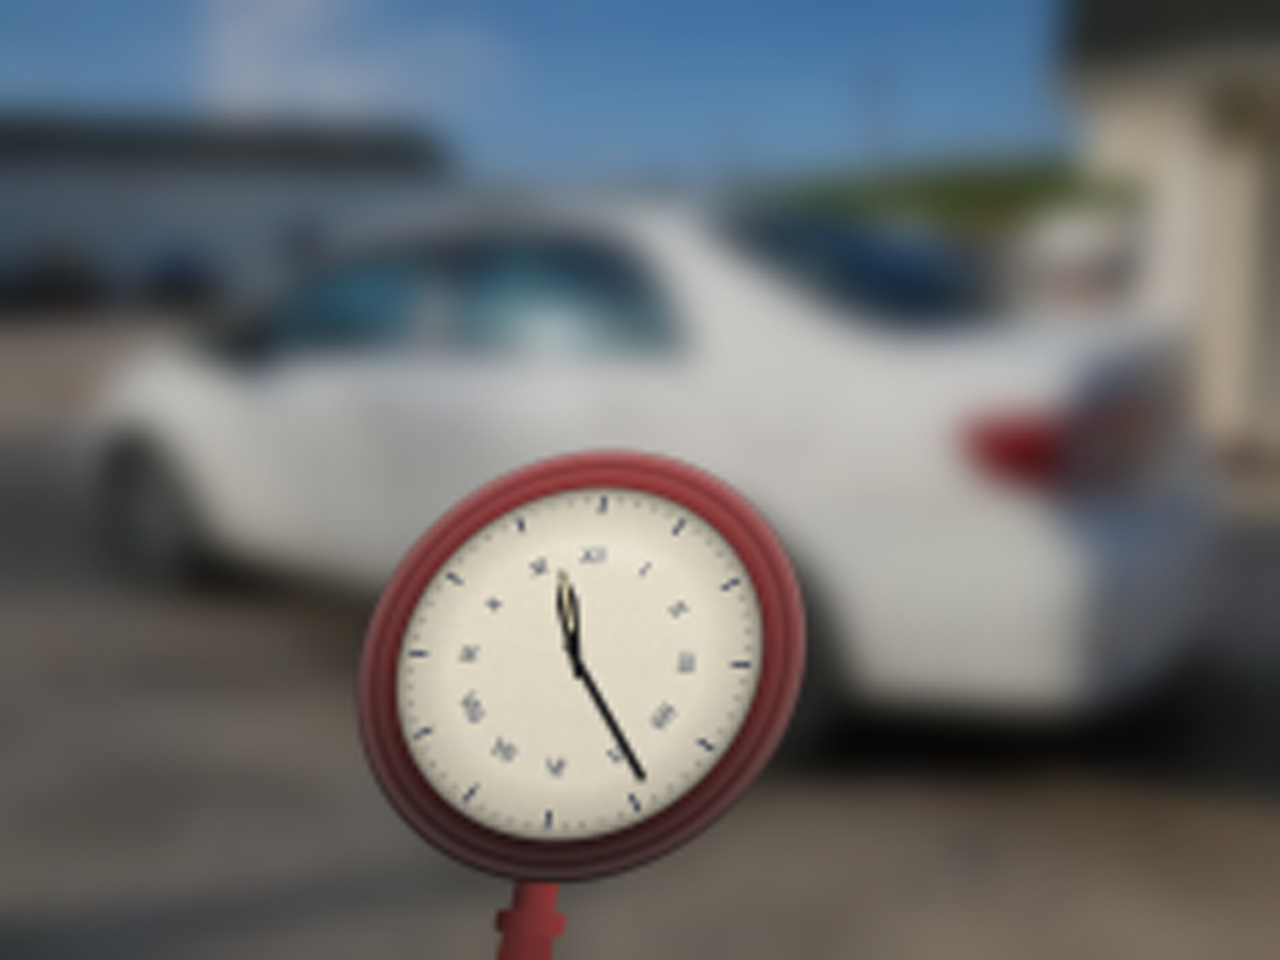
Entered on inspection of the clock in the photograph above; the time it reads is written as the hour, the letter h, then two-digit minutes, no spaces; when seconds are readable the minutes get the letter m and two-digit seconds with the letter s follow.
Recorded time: 11h24
